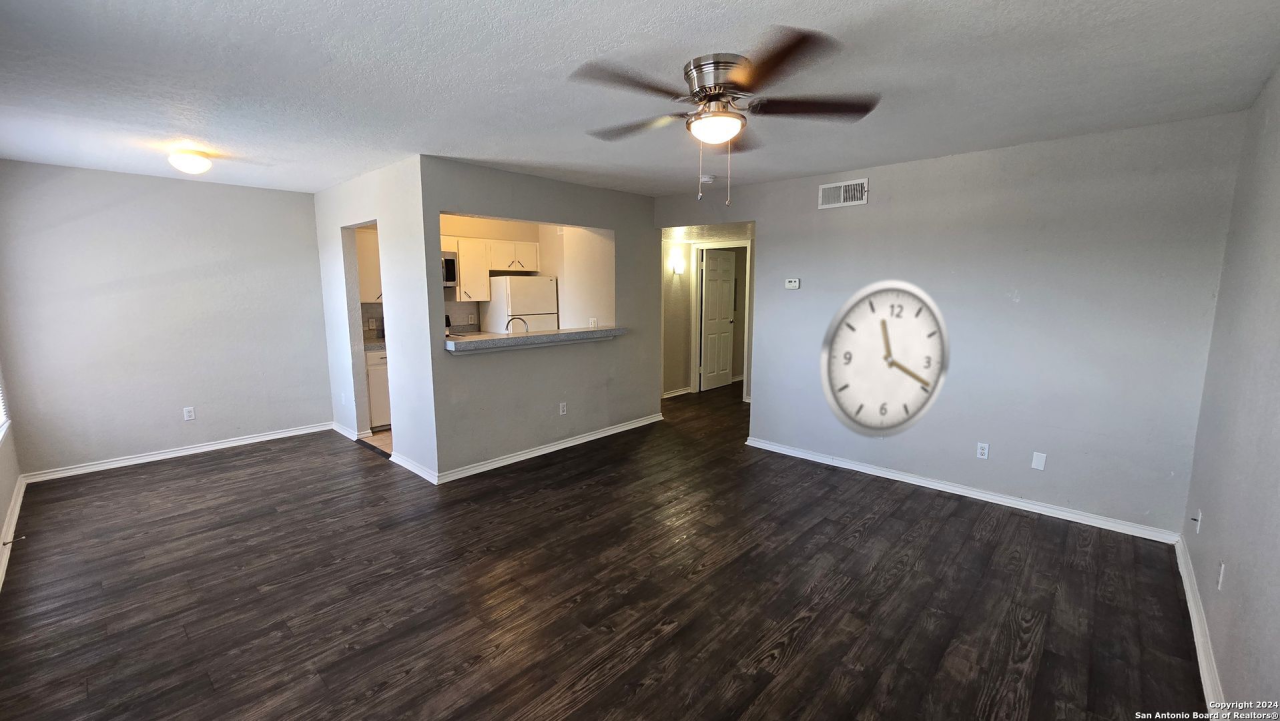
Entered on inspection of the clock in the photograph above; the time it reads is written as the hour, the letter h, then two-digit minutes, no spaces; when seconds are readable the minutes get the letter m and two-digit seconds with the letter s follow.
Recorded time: 11h19
